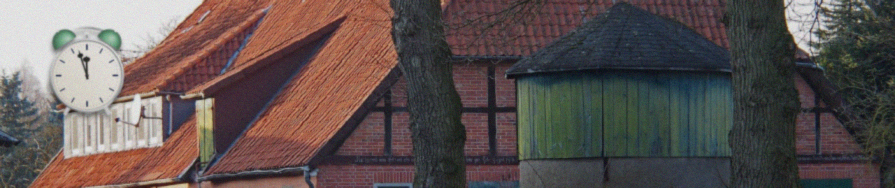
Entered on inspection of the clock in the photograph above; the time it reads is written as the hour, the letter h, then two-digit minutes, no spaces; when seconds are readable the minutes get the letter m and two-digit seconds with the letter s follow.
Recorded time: 11h57
